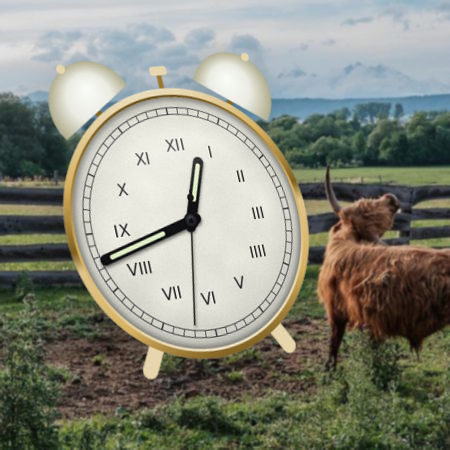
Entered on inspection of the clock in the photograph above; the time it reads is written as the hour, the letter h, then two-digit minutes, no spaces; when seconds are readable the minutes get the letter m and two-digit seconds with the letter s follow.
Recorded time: 12h42m32s
